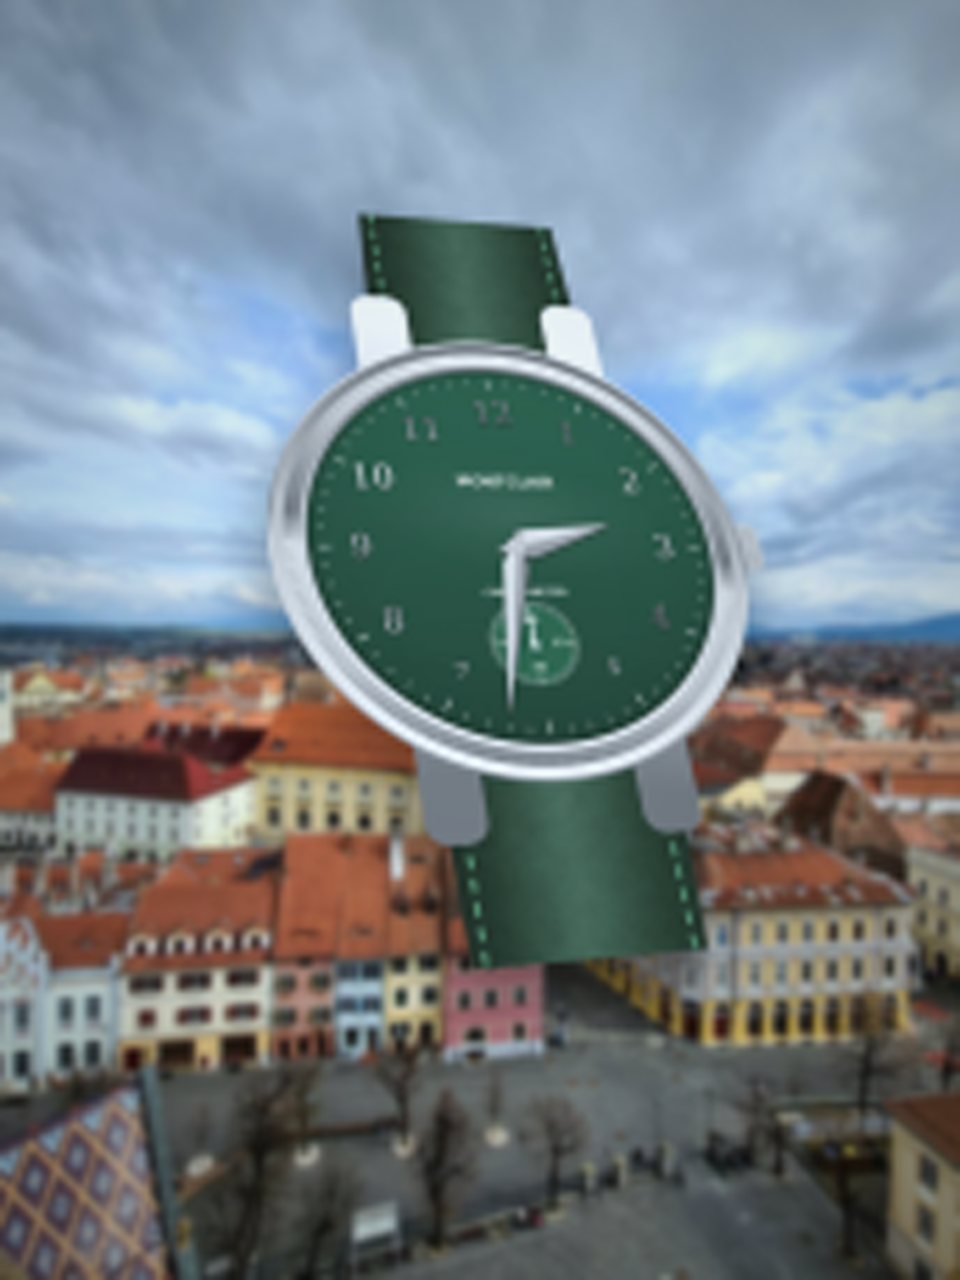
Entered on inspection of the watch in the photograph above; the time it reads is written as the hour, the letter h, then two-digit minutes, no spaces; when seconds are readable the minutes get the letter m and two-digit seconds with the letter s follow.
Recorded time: 2h32
